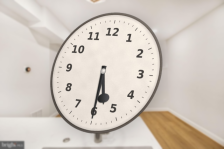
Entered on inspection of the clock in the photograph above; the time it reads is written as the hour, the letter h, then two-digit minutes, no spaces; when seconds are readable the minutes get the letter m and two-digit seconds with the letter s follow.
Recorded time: 5h30
